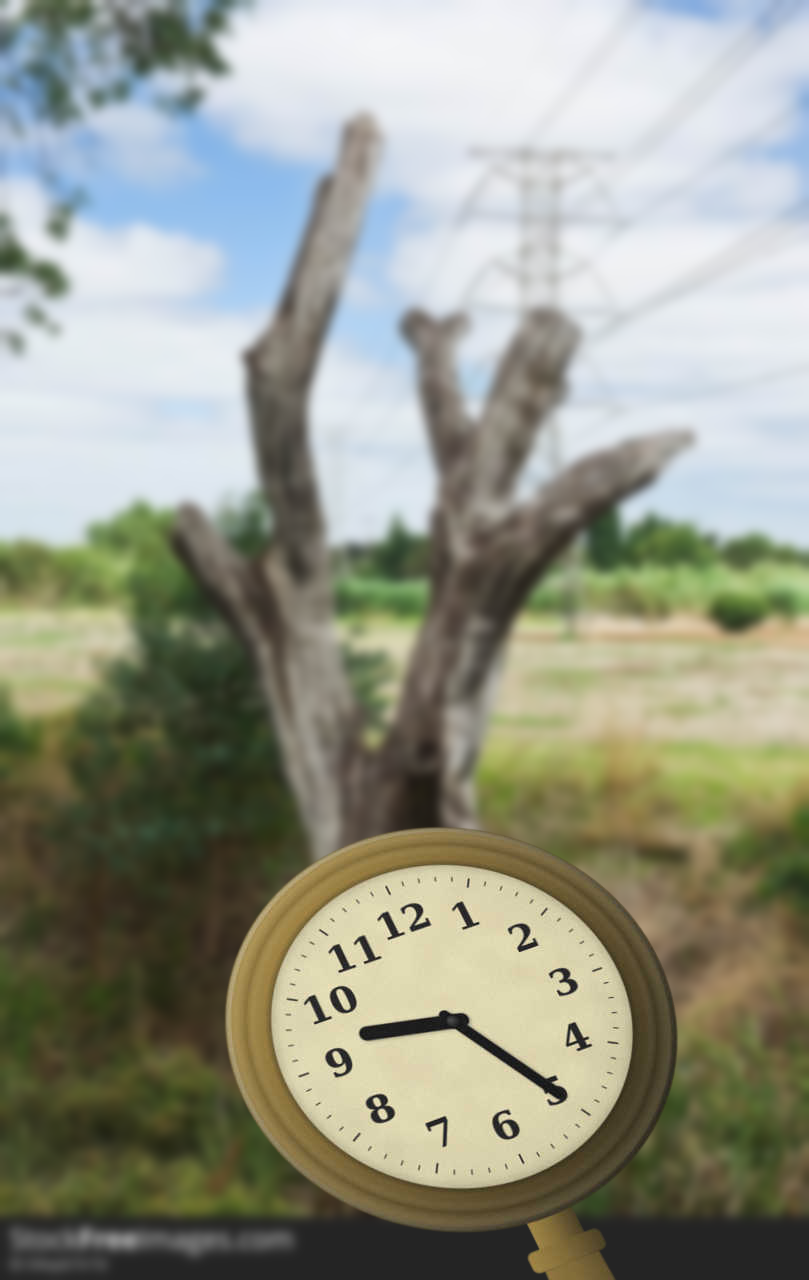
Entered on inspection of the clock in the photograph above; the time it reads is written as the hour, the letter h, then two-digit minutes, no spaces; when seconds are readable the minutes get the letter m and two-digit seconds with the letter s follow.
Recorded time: 9h25
